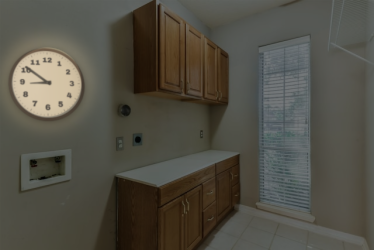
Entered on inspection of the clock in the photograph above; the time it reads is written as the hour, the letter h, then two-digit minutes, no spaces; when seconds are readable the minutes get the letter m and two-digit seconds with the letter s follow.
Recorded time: 8h51
